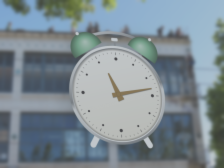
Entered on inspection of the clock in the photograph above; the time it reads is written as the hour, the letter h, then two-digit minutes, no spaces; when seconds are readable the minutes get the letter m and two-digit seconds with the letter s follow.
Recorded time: 11h13
